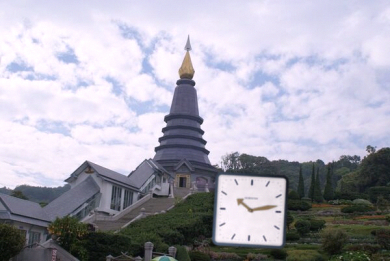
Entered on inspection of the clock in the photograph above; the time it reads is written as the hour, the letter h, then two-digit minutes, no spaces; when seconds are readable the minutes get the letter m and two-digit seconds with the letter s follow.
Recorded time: 10h13
